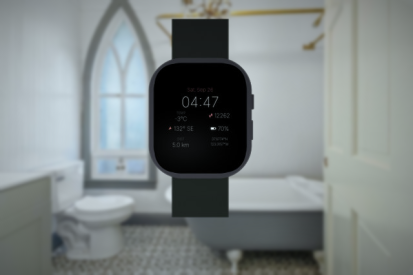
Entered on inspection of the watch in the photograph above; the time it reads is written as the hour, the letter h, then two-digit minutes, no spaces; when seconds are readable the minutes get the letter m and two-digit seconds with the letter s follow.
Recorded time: 4h47
